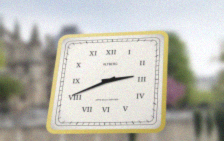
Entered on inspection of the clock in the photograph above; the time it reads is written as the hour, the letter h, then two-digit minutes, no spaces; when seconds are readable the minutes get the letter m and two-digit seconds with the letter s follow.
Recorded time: 2h41
